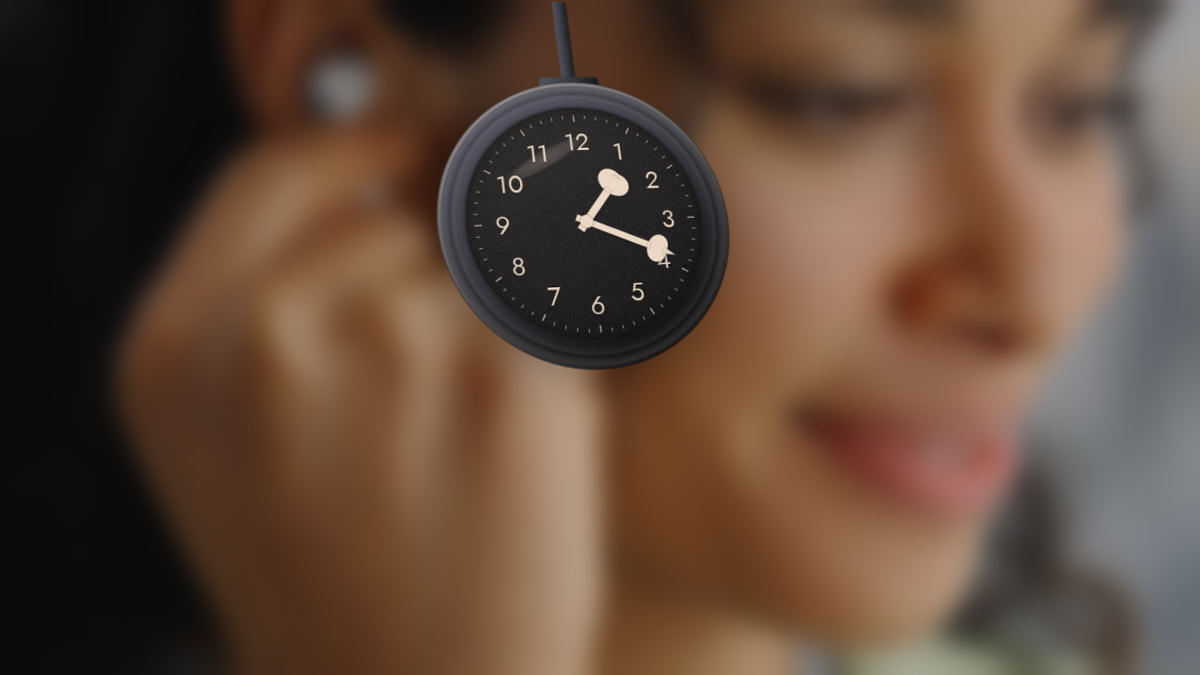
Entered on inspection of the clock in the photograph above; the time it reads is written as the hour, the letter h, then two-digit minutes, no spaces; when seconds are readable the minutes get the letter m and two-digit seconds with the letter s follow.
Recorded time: 1h19
